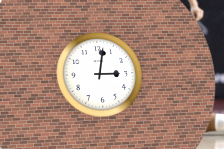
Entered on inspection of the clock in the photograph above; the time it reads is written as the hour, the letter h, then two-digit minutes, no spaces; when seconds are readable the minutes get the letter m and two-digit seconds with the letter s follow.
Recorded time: 3h02
